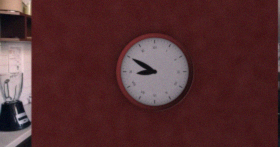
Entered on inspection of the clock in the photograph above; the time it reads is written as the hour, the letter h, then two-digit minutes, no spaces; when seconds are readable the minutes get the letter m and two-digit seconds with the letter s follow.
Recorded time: 8h50
